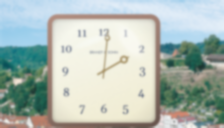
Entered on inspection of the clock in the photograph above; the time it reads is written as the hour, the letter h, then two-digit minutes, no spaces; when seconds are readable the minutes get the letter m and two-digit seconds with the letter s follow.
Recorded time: 2h01
